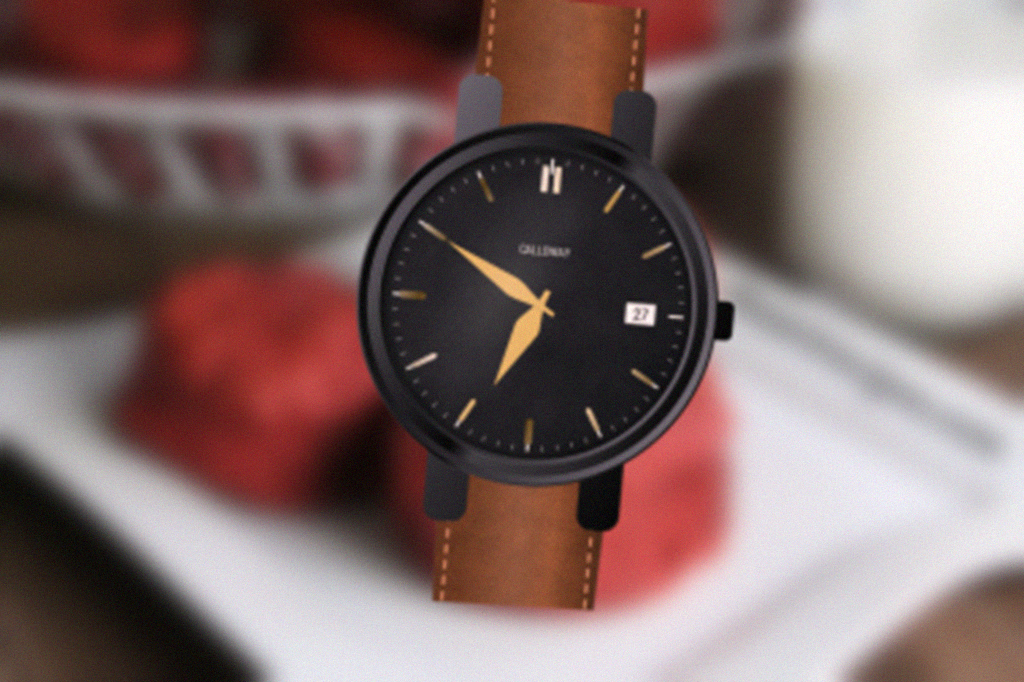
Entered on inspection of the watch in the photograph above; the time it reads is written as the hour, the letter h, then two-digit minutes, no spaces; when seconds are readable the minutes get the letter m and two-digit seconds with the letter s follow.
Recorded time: 6h50
